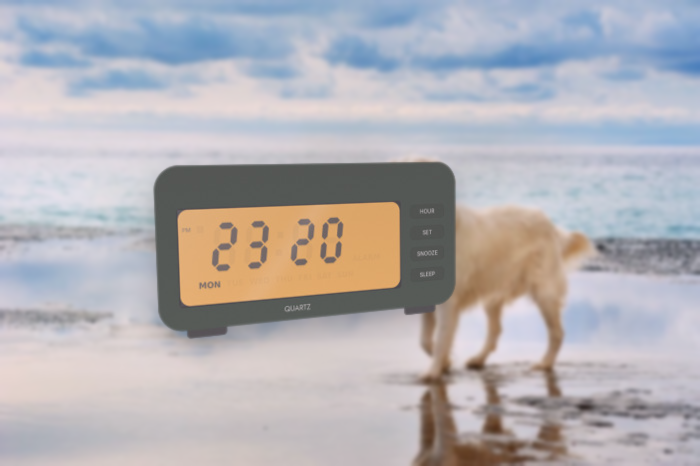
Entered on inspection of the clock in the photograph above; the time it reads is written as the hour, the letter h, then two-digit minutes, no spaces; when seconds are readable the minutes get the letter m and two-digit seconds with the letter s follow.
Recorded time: 23h20
